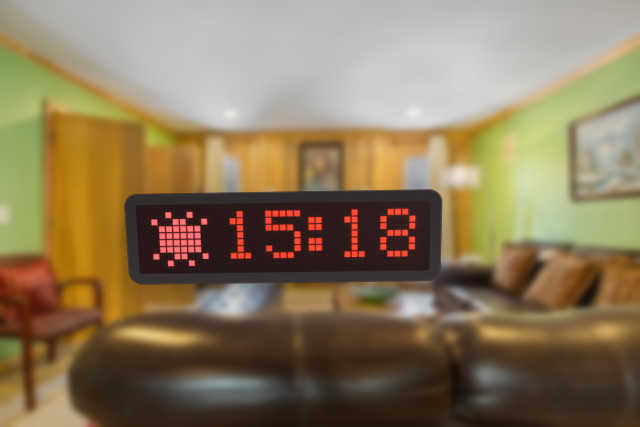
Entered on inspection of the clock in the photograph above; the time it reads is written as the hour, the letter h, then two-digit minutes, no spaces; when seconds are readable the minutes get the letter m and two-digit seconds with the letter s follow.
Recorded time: 15h18
